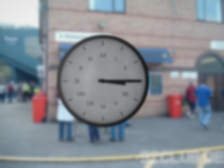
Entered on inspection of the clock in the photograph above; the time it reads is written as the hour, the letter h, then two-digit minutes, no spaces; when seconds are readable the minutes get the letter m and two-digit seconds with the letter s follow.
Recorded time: 3h15
